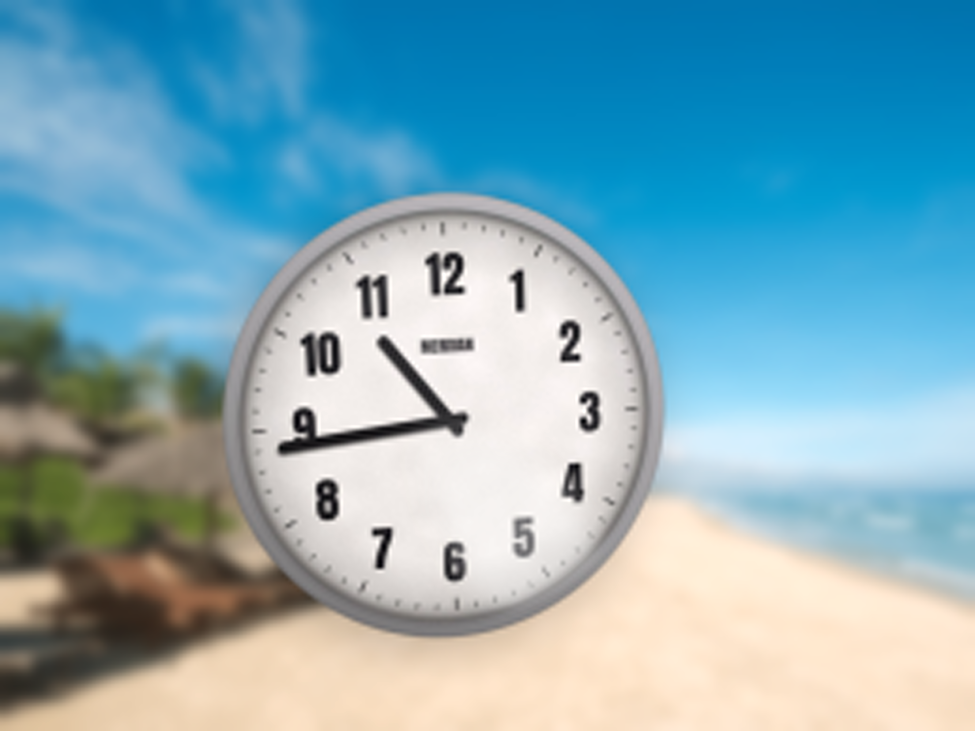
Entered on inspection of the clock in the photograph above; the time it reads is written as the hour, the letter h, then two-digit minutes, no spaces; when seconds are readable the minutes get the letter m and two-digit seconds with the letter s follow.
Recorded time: 10h44
